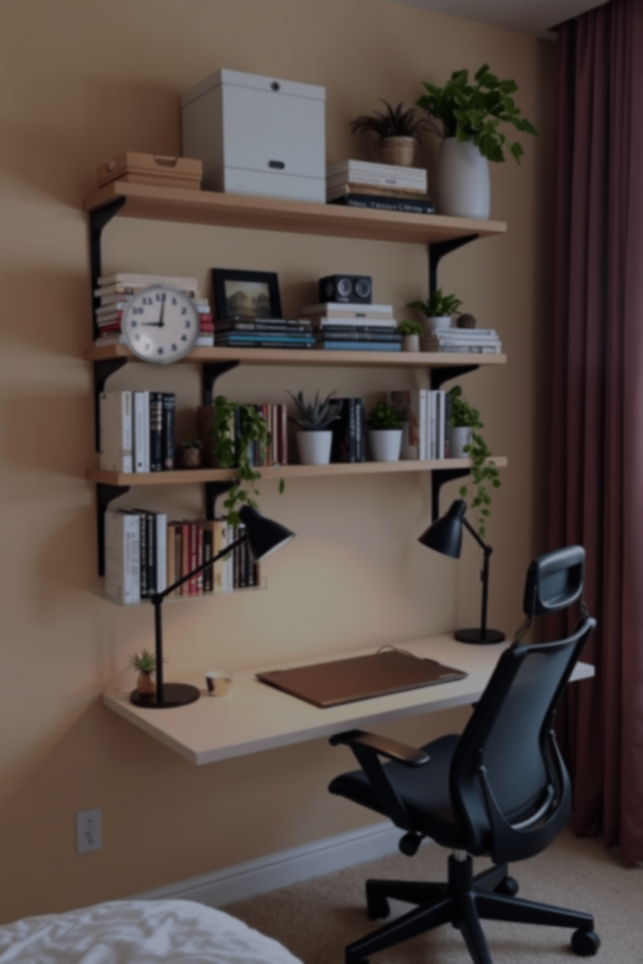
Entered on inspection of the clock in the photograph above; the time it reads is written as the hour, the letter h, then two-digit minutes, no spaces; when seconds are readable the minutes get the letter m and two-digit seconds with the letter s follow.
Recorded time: 9h01
